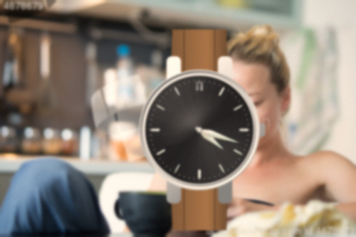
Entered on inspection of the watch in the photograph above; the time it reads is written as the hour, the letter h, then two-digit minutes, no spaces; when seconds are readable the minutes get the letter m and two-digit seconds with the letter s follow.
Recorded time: 4h18
